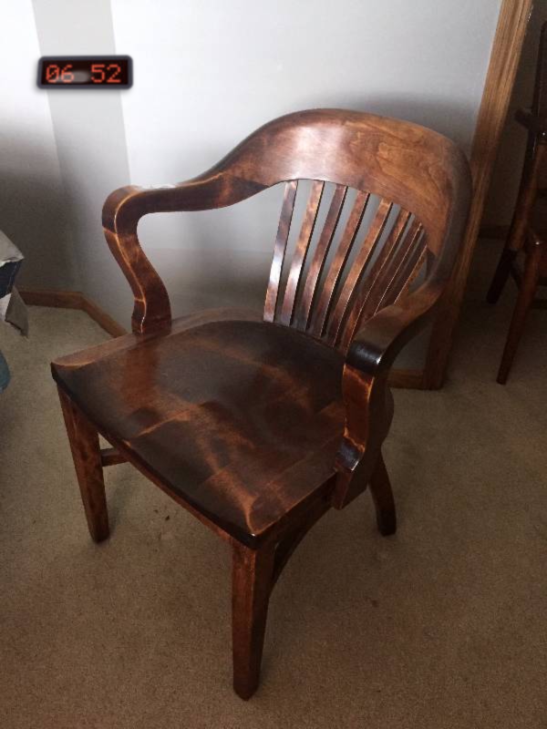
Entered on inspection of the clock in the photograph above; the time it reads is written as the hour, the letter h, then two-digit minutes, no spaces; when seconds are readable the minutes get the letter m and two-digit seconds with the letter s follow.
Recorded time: 6h52
